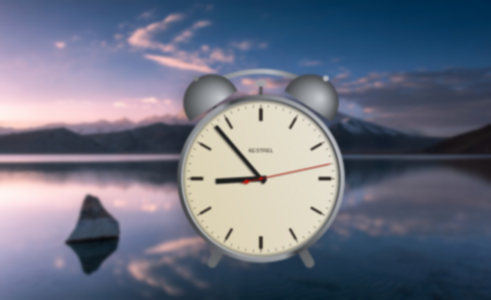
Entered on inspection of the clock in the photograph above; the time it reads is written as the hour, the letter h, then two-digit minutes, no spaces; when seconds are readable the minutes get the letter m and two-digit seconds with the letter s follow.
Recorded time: 8h53m13s
